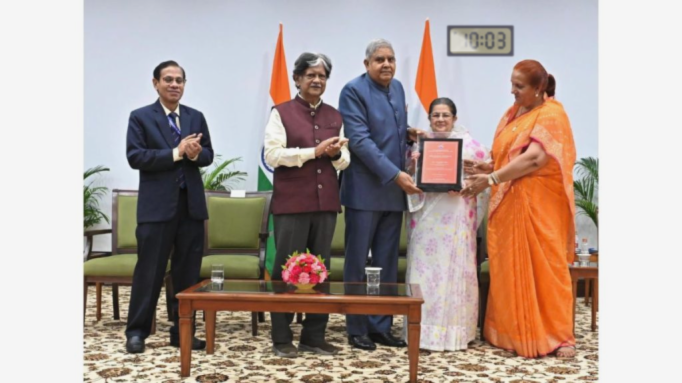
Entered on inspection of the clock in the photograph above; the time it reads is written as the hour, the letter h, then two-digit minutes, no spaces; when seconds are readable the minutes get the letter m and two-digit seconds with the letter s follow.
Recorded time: 10h03
